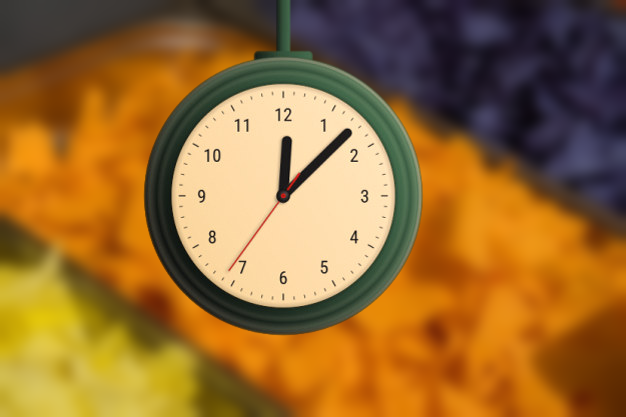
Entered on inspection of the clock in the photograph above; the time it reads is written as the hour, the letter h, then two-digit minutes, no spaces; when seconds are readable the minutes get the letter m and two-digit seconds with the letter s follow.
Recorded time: 12h07m36s
